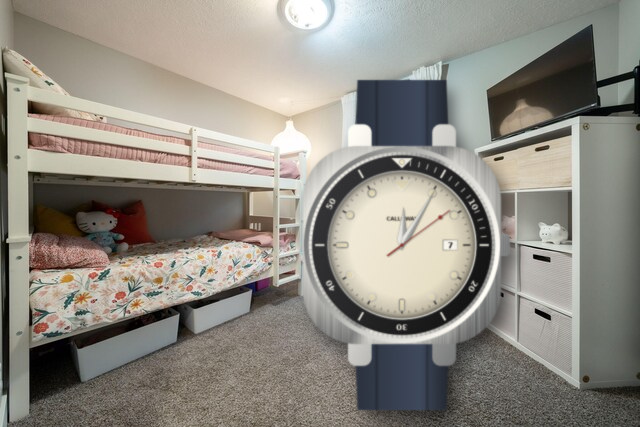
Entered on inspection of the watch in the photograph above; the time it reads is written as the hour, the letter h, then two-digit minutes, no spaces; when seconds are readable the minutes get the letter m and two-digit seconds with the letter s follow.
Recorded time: 12h05m09s
